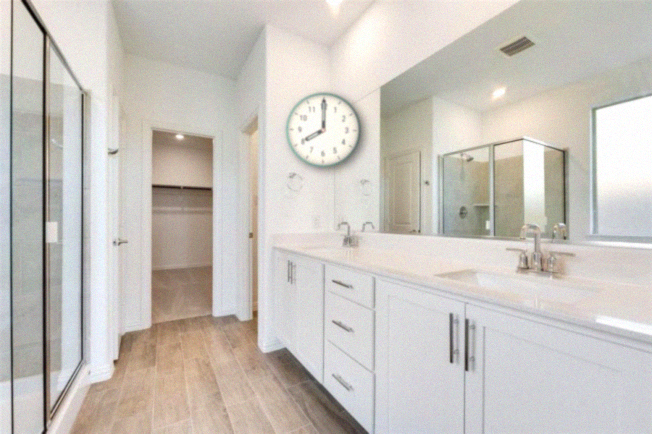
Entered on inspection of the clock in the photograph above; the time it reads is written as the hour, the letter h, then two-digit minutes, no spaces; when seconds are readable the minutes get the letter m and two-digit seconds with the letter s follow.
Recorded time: 8h00
